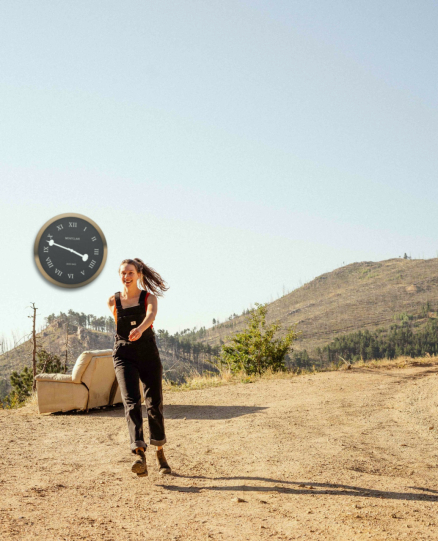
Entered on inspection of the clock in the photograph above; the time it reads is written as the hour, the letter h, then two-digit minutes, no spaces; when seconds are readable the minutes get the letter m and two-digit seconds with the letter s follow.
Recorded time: 3h48
